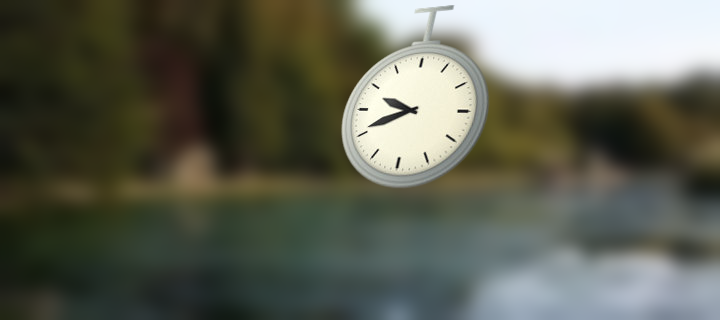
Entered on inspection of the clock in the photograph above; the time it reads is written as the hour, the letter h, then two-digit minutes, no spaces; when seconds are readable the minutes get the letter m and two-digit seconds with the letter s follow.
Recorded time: 9h41
